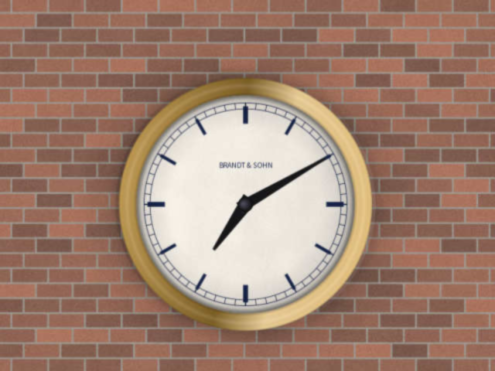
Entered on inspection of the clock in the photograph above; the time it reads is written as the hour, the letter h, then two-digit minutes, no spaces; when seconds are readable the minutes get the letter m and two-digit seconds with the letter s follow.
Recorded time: 7h10
